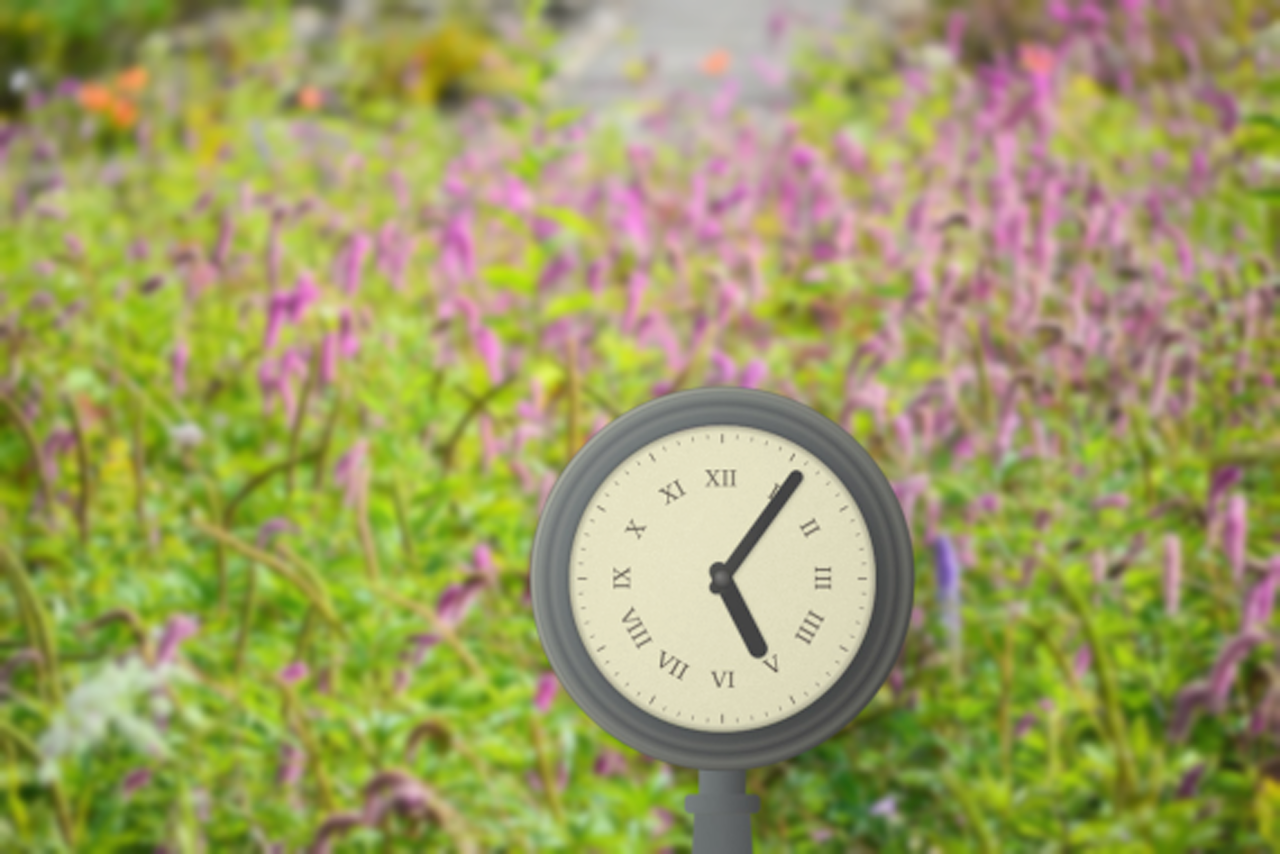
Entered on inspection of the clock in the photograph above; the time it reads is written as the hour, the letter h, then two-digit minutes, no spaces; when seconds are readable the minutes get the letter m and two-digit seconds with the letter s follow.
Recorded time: 5h06
